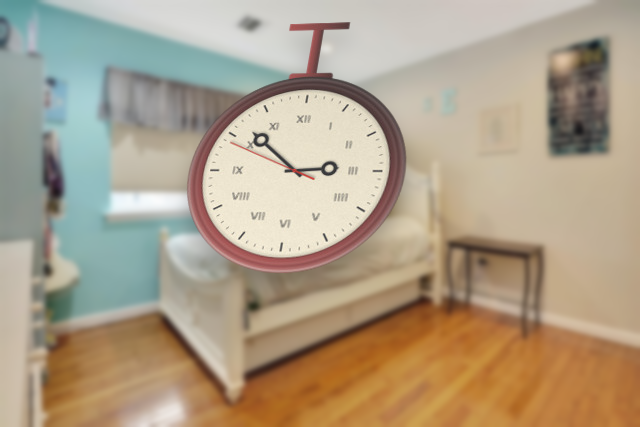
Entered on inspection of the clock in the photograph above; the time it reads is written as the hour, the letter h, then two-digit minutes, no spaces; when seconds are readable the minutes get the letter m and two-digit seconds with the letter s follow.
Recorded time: 2h51m49s
